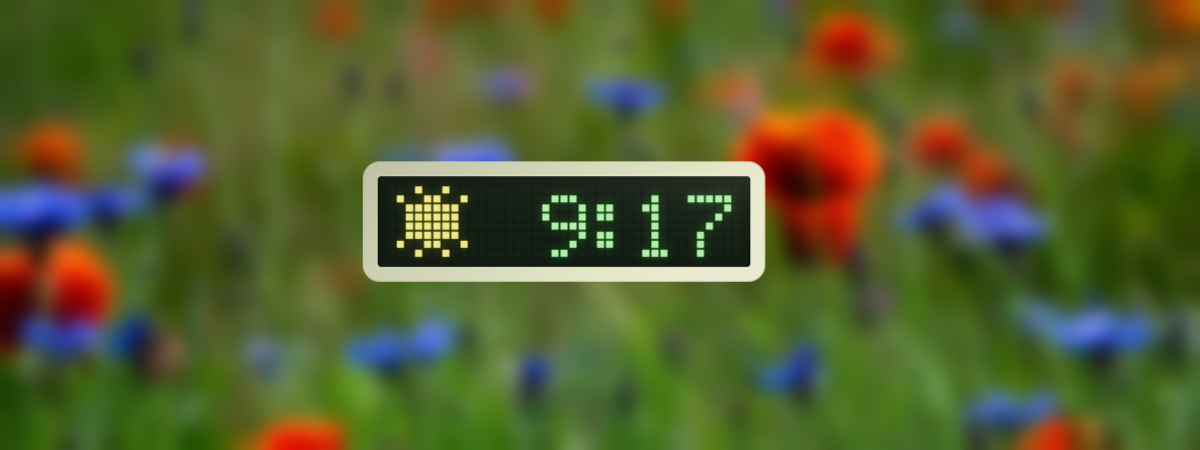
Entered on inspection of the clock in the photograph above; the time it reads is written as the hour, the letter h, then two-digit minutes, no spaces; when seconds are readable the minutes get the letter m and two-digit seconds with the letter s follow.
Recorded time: 9h17
